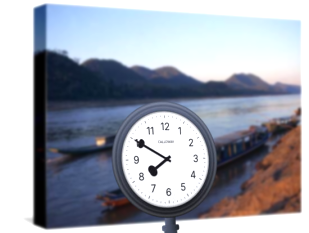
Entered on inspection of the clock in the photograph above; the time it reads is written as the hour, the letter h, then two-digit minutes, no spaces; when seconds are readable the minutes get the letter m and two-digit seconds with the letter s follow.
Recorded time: 7h50
